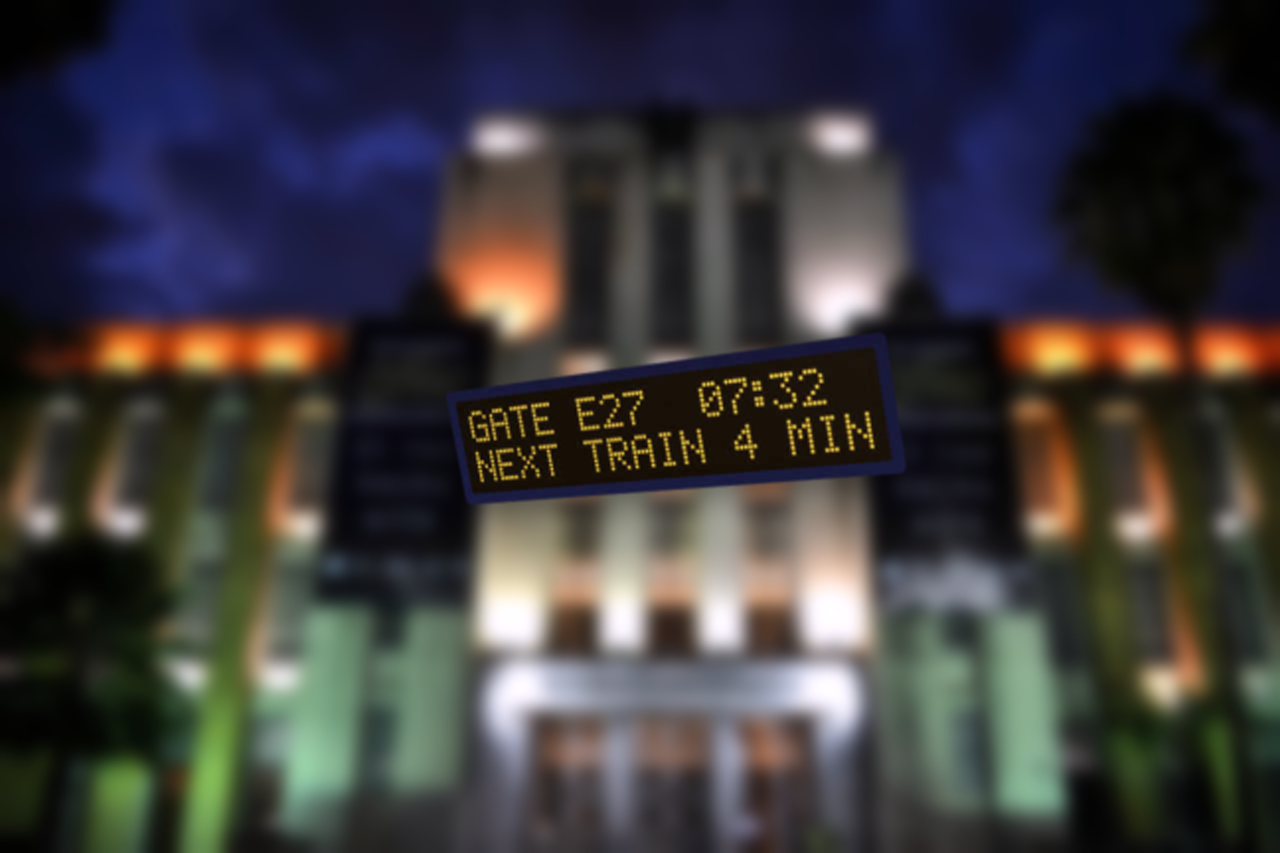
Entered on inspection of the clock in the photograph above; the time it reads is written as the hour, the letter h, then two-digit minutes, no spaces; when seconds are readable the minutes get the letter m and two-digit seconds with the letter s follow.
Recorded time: 7h32
